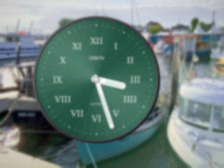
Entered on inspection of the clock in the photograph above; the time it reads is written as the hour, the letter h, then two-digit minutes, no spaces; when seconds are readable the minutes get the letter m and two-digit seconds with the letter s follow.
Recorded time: 3h27
